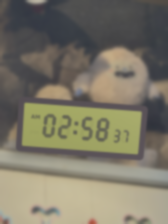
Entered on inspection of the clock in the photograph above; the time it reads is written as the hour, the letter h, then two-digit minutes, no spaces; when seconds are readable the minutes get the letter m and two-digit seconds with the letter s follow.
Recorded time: 2h58m37s
